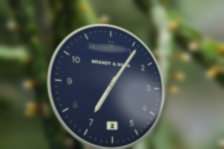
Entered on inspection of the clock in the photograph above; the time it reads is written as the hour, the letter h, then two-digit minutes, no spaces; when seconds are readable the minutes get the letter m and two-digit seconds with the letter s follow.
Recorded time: 7h06
